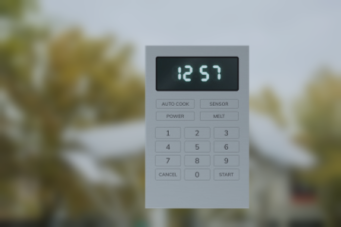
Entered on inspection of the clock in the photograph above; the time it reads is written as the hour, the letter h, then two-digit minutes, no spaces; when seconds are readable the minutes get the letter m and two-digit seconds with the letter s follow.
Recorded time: 12h57
